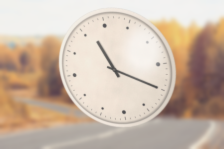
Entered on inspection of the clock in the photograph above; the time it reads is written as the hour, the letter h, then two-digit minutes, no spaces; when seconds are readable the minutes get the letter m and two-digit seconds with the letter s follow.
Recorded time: 11h20
